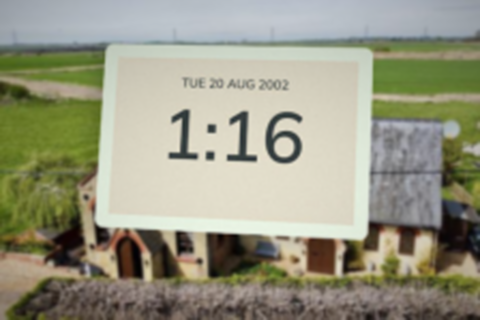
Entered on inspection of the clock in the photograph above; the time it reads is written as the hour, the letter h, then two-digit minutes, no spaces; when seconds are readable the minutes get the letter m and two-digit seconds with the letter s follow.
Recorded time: 1h16
